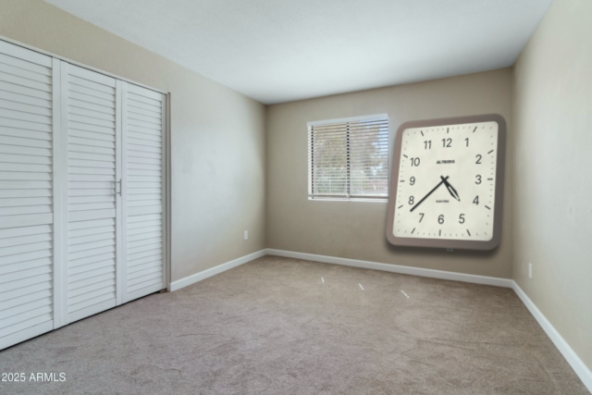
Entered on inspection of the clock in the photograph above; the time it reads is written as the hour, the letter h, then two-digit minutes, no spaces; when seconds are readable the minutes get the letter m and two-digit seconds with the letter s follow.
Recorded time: 4h38
